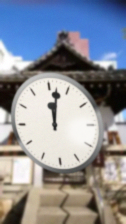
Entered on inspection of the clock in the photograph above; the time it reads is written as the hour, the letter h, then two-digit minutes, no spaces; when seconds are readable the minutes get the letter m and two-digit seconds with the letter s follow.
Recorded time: 12h02
